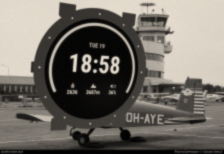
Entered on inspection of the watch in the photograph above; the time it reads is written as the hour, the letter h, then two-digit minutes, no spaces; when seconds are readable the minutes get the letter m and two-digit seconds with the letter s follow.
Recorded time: 18h58
